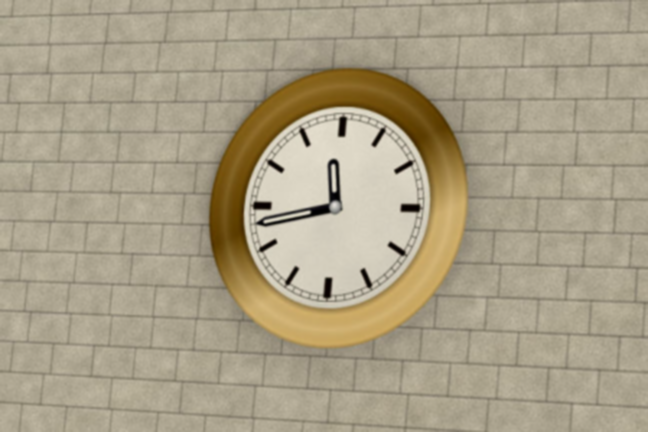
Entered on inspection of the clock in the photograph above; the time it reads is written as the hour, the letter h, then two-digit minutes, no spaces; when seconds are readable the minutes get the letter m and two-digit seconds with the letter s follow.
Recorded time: 11h43
